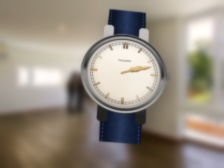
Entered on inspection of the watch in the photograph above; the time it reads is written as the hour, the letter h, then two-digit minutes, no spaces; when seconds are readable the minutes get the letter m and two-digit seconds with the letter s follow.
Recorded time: 2h12
